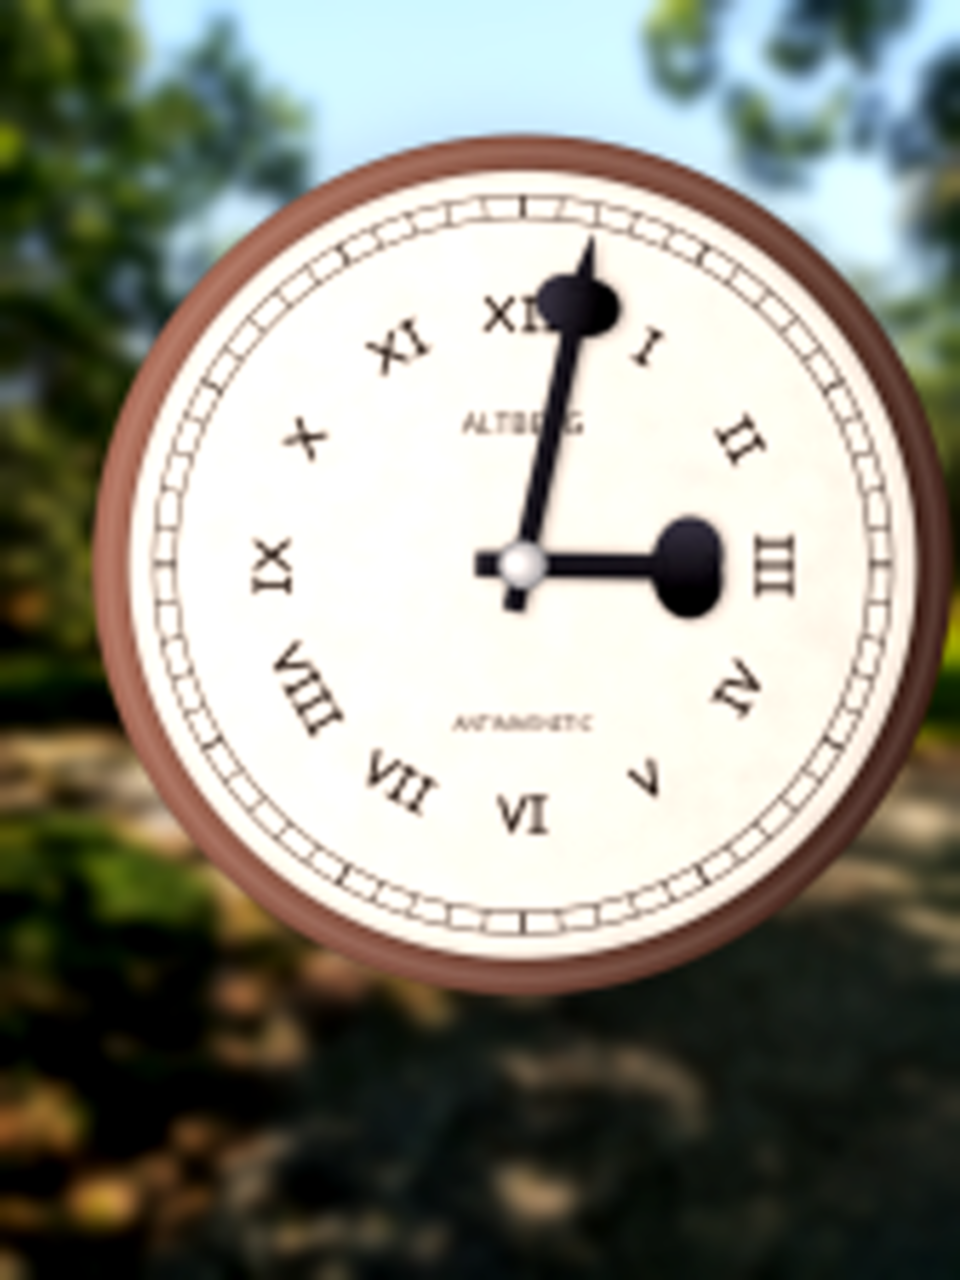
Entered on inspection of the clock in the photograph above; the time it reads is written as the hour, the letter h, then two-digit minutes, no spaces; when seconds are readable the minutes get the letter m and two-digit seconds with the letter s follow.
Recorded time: 3h02
